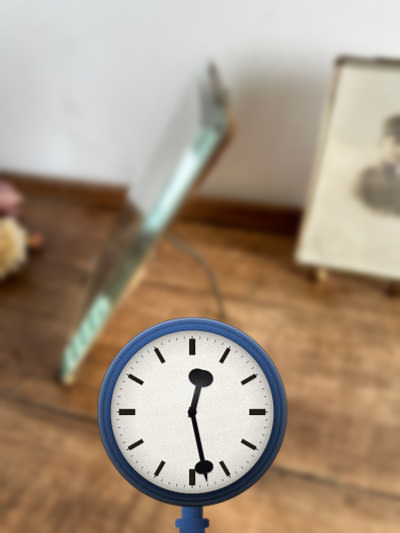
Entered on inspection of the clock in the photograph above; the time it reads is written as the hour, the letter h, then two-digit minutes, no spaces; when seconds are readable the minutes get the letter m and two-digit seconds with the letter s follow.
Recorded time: 12h28
